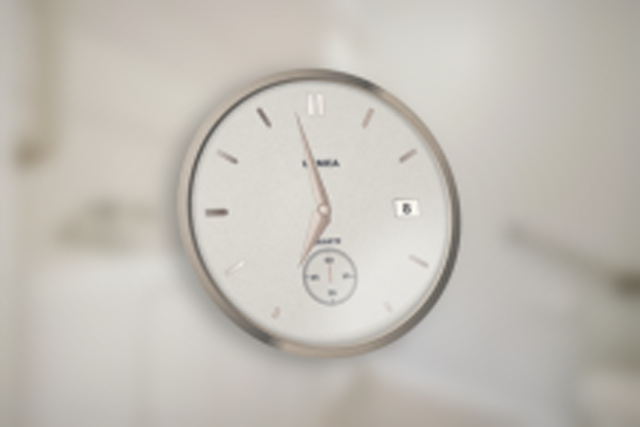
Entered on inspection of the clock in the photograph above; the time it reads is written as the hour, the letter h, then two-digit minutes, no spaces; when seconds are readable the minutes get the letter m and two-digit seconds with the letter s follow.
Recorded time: 6h58
